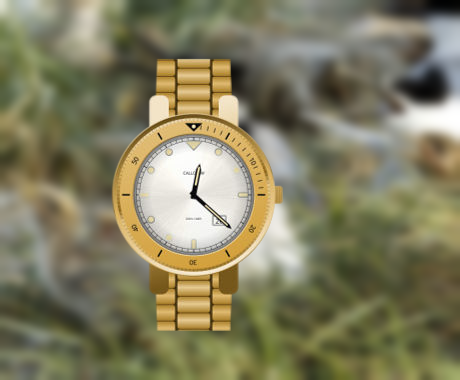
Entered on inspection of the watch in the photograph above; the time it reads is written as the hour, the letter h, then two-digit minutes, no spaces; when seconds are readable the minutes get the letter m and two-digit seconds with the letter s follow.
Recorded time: 12h22
